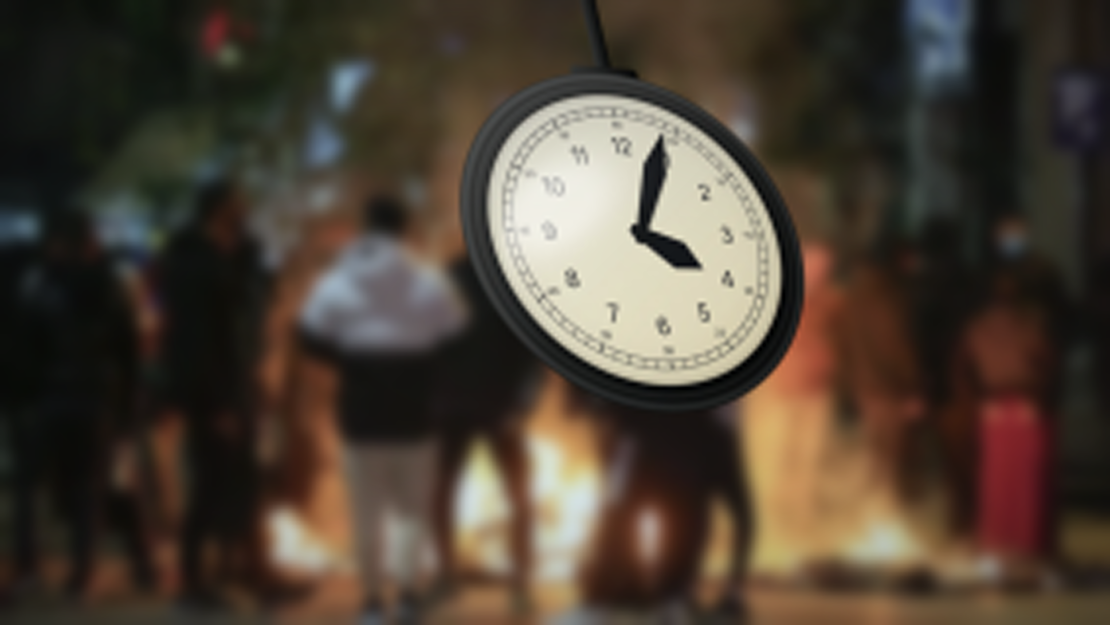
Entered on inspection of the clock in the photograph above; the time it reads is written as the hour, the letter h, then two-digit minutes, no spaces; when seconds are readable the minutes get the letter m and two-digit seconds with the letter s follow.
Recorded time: 4h04
